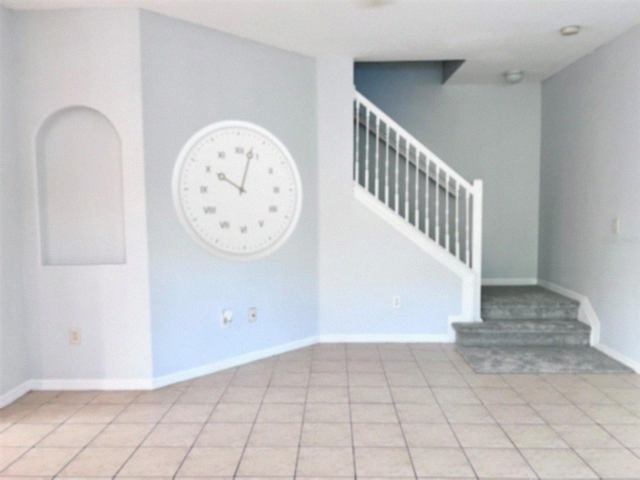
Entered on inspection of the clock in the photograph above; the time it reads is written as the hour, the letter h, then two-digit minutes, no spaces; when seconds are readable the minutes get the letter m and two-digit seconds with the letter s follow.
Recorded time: 10h03
